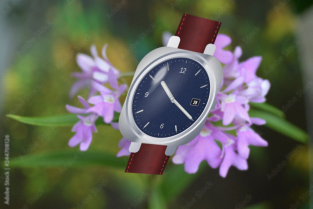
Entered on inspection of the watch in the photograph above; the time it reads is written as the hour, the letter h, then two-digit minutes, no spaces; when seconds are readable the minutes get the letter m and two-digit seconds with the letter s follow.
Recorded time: 10h20
